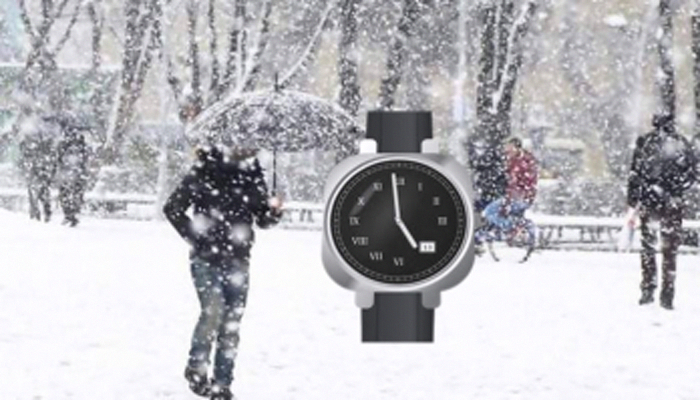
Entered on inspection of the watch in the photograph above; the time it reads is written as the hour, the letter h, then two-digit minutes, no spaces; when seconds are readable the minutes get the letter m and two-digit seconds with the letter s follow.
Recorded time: 4h59
